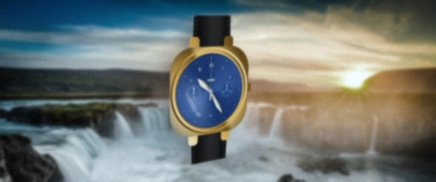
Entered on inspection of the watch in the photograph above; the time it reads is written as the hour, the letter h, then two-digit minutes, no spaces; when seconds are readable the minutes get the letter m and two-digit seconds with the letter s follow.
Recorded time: 10h25
